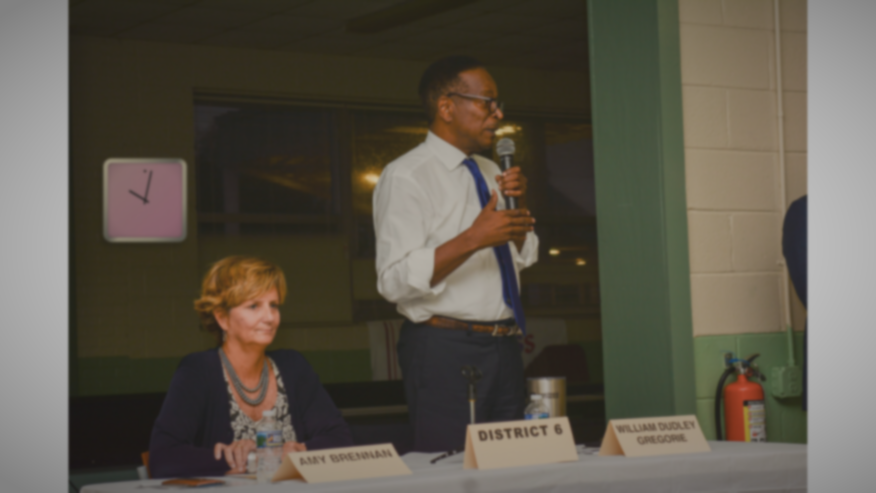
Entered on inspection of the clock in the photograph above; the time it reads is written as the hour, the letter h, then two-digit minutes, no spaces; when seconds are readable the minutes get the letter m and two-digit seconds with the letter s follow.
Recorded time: 10h02
